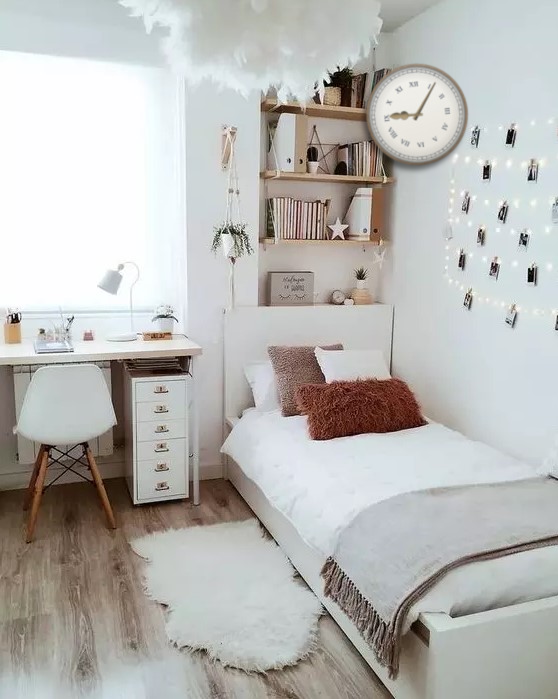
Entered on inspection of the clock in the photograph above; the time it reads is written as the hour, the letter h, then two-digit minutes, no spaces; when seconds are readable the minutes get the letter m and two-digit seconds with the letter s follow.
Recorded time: 9h06
